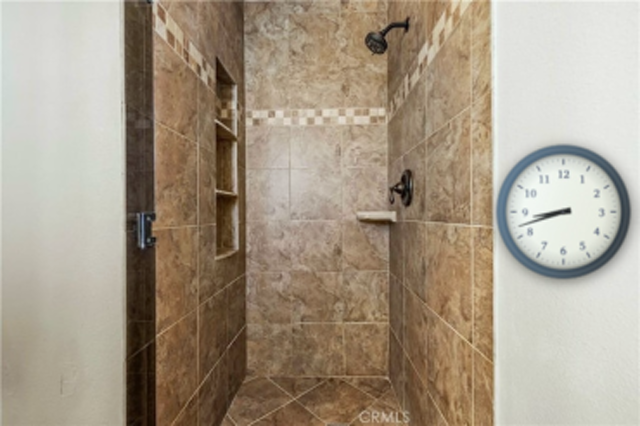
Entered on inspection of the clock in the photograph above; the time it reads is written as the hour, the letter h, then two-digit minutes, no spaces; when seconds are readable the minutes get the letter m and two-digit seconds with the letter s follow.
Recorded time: 8h42
